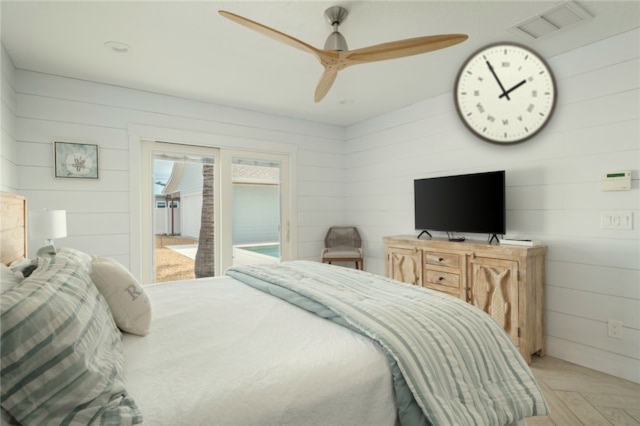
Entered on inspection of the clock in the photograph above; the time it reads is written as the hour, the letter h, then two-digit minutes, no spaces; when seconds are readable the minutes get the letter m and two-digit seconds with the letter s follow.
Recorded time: 1h55
